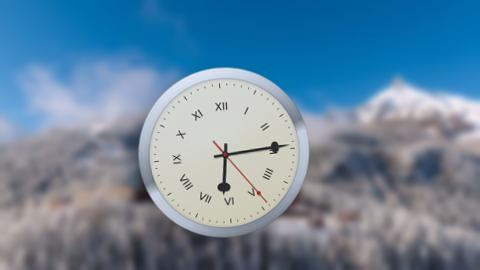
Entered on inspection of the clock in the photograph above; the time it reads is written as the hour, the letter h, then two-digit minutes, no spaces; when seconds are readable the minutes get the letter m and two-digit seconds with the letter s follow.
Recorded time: 6h14m24s
